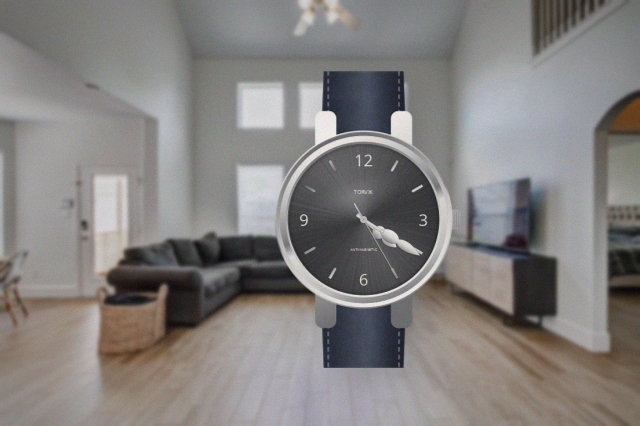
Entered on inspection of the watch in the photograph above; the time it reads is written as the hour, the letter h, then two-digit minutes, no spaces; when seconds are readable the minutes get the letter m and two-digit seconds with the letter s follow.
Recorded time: 4h20m25s
